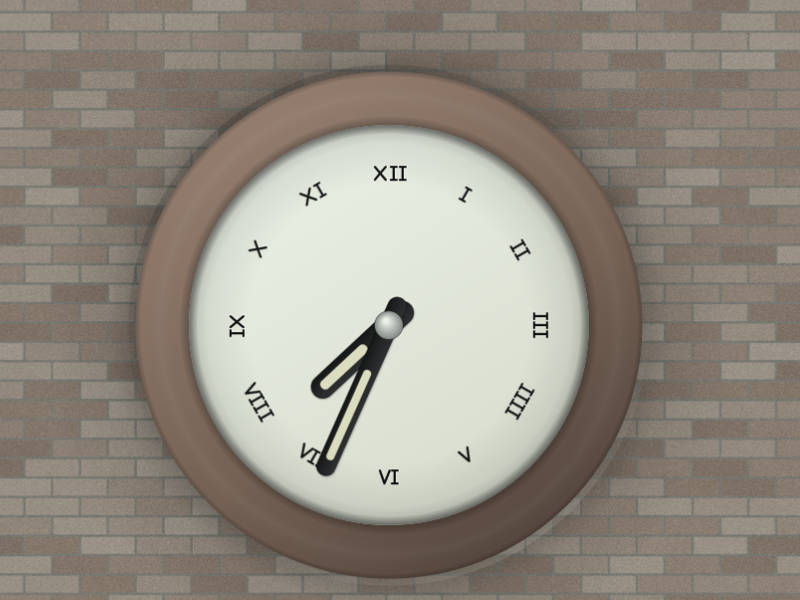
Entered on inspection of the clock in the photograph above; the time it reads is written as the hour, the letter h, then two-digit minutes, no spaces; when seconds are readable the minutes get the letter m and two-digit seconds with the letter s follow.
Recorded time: 7h34
